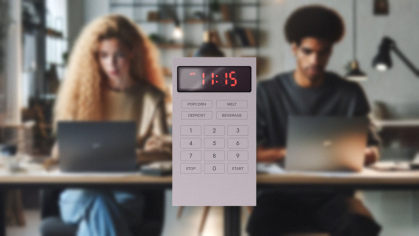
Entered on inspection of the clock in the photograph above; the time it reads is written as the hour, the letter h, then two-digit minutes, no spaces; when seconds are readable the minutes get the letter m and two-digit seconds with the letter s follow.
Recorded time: 11h15
